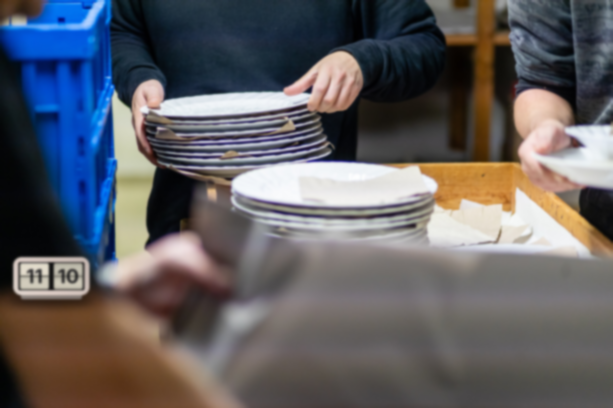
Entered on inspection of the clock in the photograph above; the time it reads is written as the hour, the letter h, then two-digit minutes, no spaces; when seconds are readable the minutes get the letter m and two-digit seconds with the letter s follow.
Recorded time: 11h10
